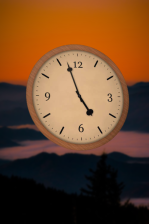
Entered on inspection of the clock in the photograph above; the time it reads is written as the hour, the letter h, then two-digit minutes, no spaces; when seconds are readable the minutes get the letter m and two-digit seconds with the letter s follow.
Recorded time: 4h57
